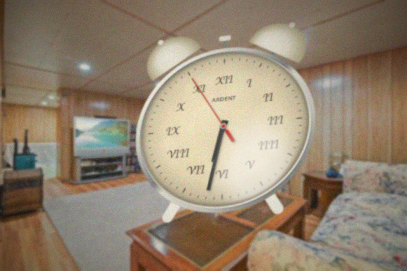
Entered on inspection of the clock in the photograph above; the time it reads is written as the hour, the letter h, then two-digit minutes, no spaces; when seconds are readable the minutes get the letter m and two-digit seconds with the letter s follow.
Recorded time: 6h31m55s
